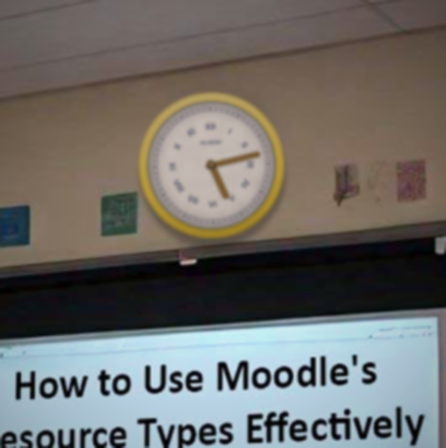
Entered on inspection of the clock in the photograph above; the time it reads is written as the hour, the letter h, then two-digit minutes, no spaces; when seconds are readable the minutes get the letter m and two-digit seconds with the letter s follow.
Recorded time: 5h13
